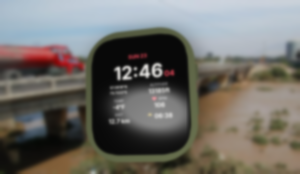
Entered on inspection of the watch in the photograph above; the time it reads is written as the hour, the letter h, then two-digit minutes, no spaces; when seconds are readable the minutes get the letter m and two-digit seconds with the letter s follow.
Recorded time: 12h46
